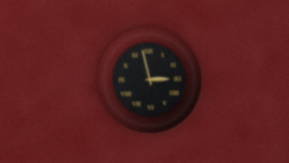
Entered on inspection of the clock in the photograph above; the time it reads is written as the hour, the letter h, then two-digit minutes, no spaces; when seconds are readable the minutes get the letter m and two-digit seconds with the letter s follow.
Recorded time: 2h58
